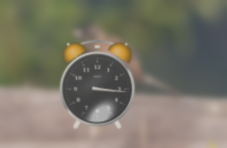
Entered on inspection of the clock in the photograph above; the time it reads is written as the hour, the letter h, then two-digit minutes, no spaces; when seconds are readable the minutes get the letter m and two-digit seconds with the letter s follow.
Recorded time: 3h16
